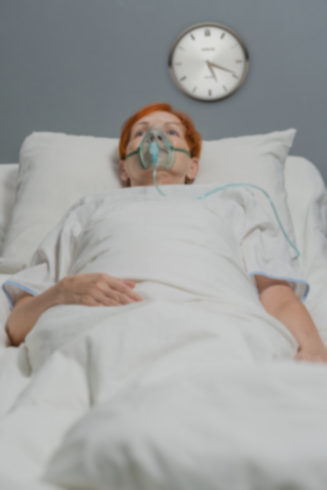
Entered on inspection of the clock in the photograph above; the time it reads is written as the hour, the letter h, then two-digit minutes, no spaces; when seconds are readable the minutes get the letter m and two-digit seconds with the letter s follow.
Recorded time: 5h19
